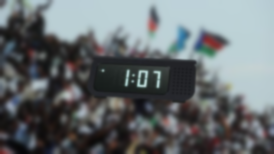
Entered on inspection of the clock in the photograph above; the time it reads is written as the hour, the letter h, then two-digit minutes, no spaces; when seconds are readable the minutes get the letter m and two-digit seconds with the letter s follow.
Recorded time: 1h07
